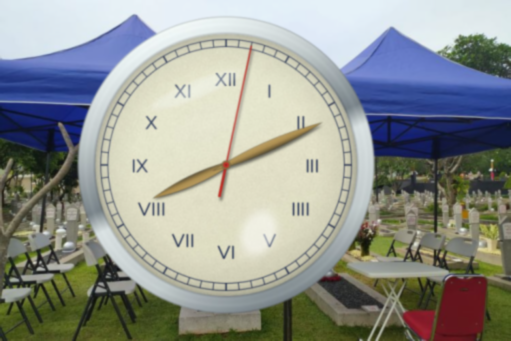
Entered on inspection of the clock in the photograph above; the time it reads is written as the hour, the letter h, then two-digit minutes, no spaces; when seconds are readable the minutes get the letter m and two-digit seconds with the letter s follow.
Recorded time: 8h11m02s
